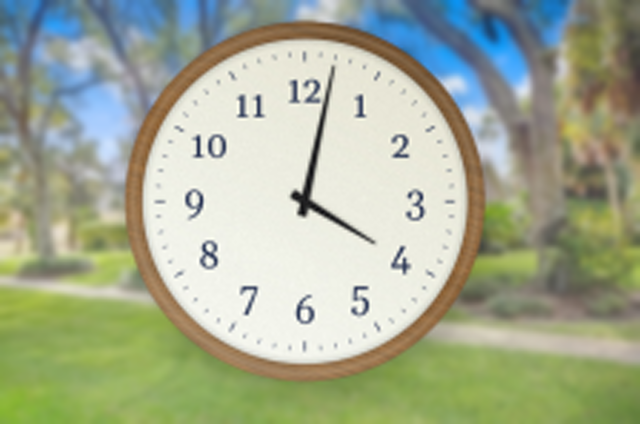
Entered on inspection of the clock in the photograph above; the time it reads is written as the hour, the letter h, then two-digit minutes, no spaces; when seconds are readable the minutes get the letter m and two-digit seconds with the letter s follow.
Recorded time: 4h02
